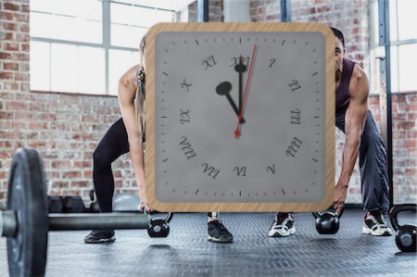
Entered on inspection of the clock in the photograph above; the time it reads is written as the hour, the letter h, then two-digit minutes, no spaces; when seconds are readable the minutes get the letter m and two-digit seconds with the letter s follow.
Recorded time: 11h00m02s
